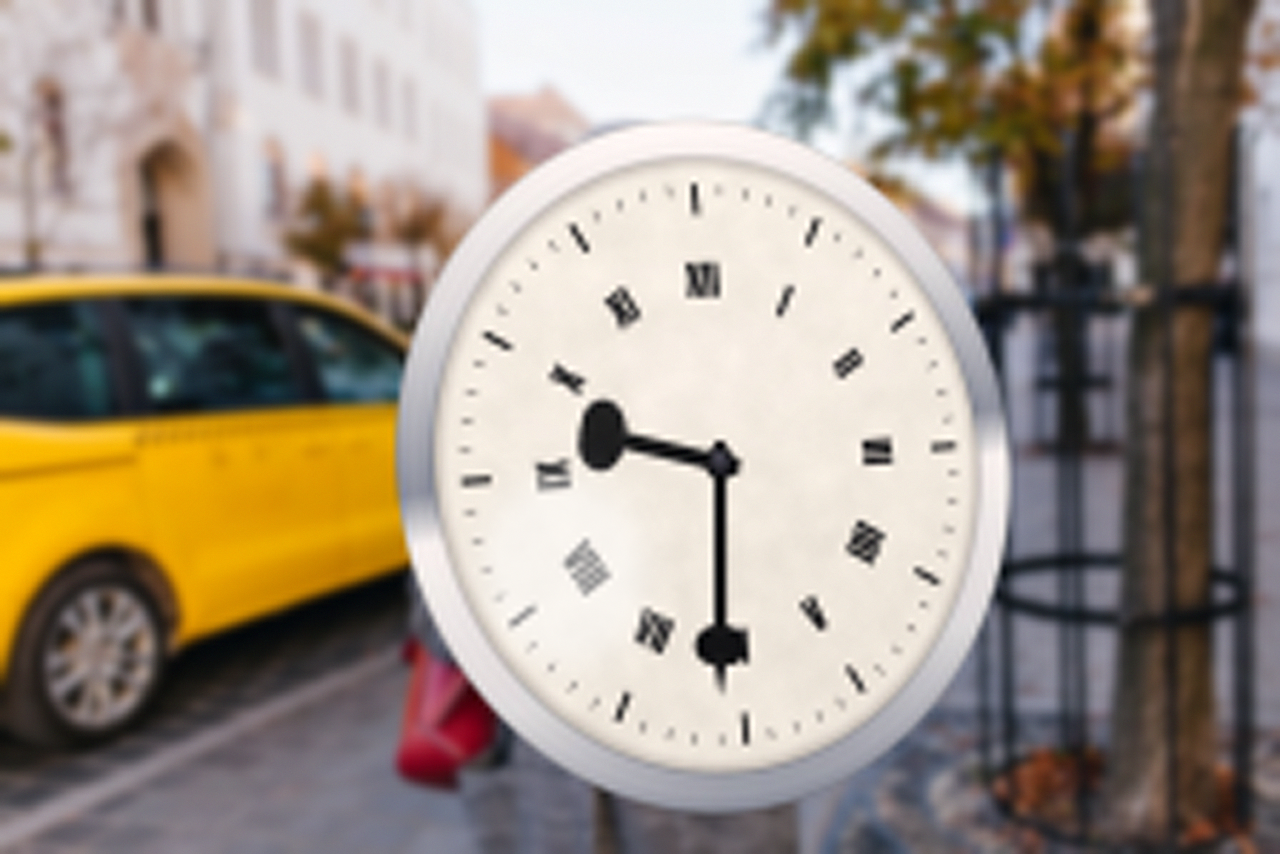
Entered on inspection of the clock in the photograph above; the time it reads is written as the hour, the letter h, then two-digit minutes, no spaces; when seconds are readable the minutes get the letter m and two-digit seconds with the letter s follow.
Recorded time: 9h31
